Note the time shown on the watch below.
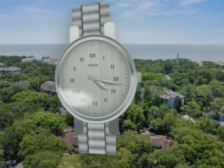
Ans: 4:17
